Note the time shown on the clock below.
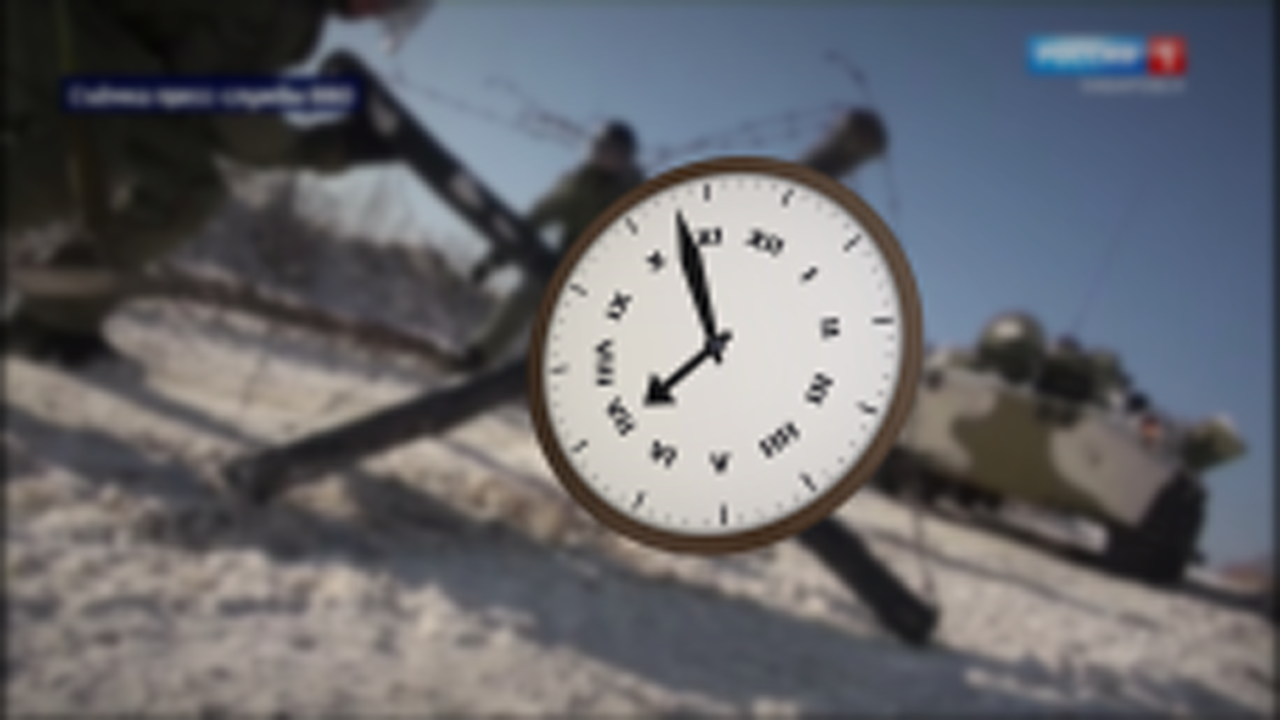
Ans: 6:53
